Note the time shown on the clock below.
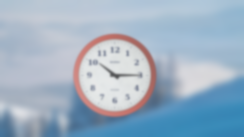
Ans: 10:15
